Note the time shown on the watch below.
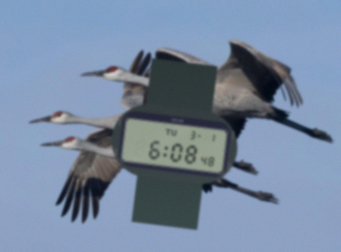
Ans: 6:08
